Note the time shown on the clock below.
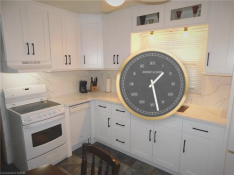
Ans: 1:28
